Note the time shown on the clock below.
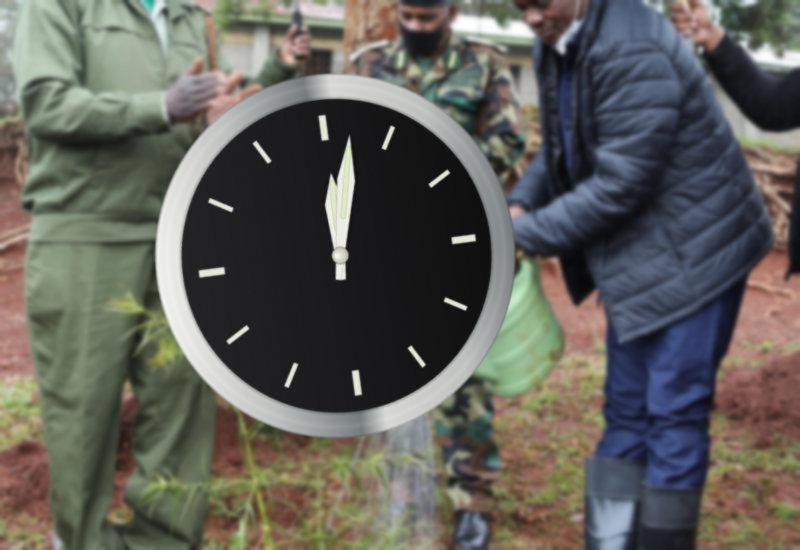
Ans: 12:02
